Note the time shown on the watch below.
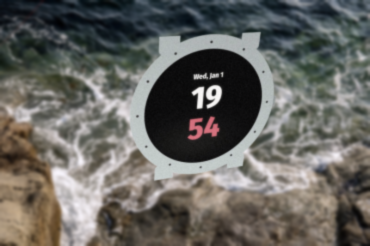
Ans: 19:54
